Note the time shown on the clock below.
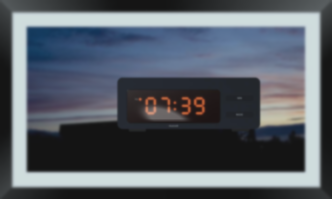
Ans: 7:39
